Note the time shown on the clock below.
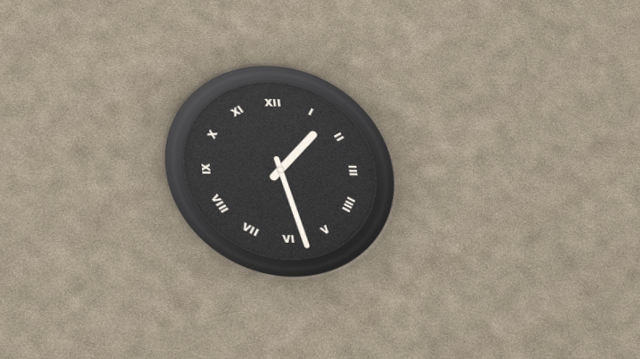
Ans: 1:28
